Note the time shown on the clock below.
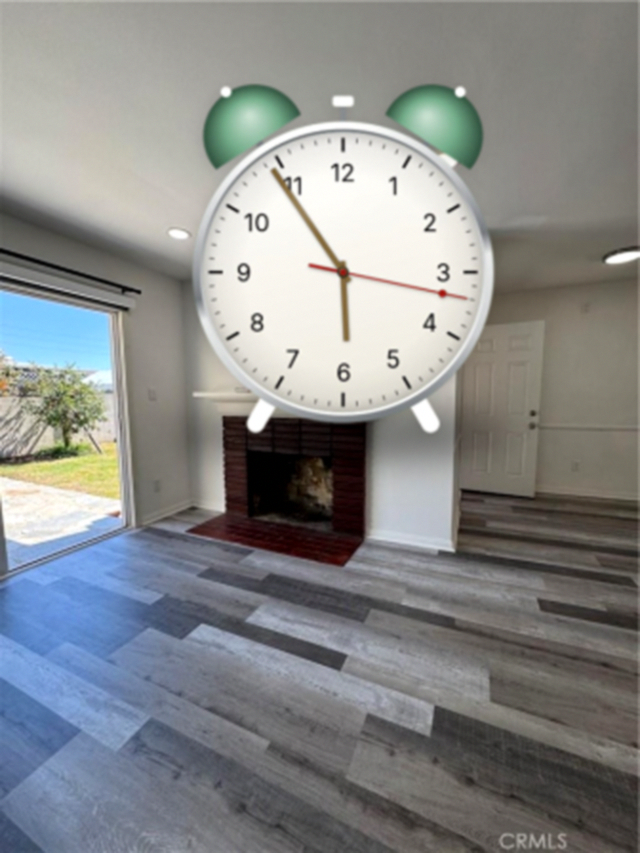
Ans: 5:54:17
